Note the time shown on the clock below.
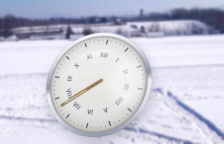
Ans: 7:38
